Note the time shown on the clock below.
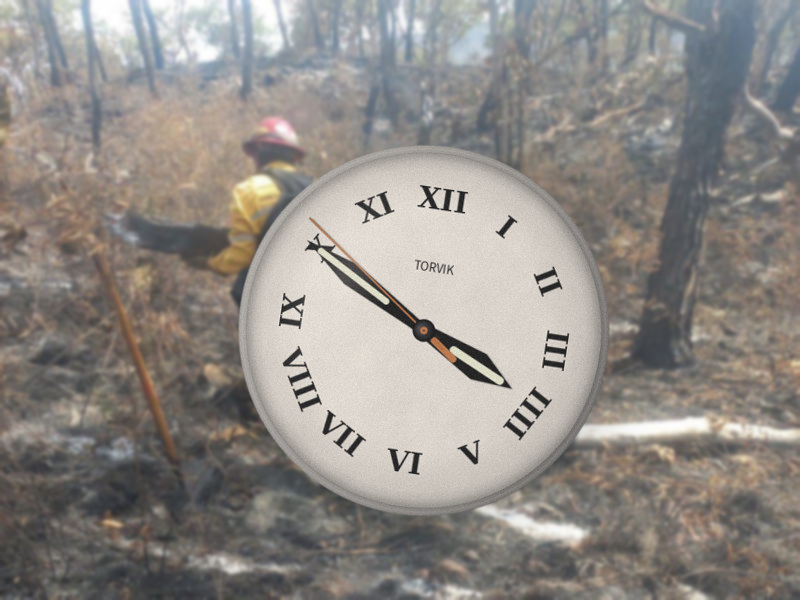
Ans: 3:49:51
